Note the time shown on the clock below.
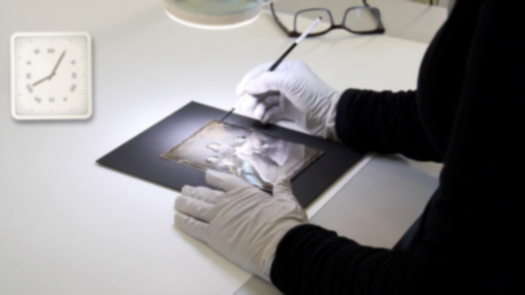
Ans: 8:05
